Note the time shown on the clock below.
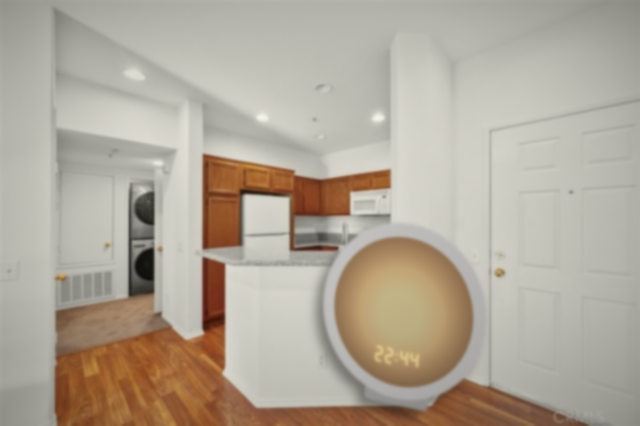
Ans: 22:44
